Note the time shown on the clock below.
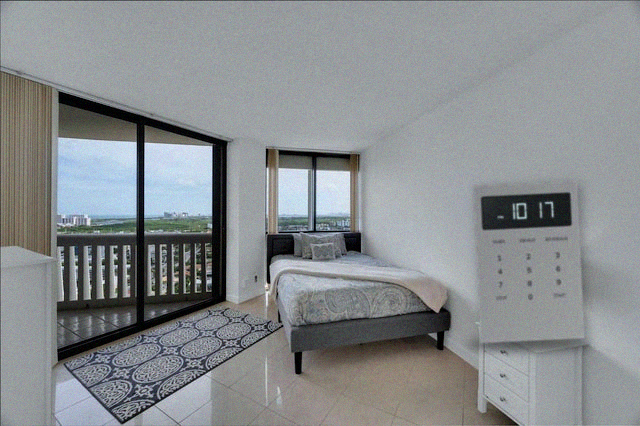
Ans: 10:17
